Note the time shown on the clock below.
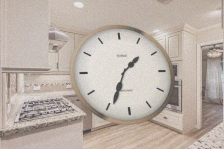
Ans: 1:34
